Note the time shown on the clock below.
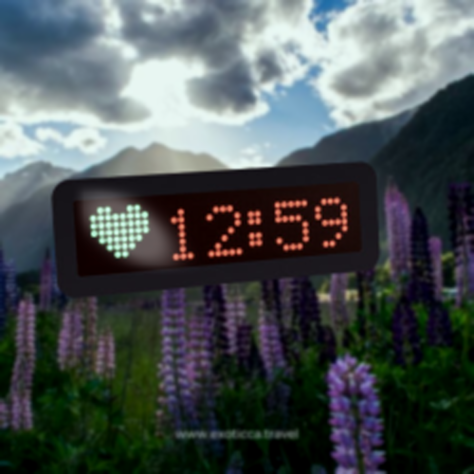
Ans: 12:59
